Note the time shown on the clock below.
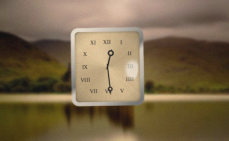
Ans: 12:29
